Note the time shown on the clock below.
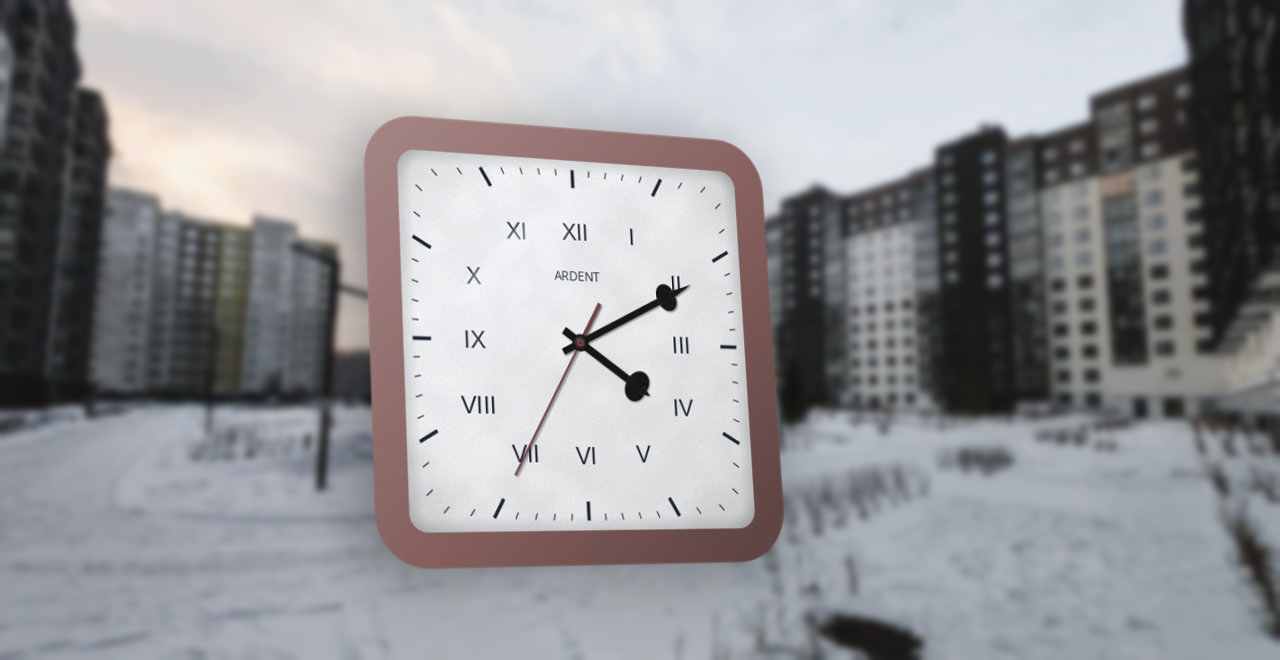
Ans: 4:10:35
